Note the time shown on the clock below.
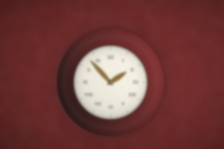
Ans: 1:53
